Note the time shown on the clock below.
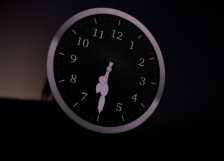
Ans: 6:30
